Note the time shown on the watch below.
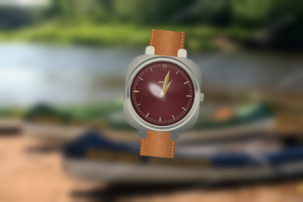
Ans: 1:02
